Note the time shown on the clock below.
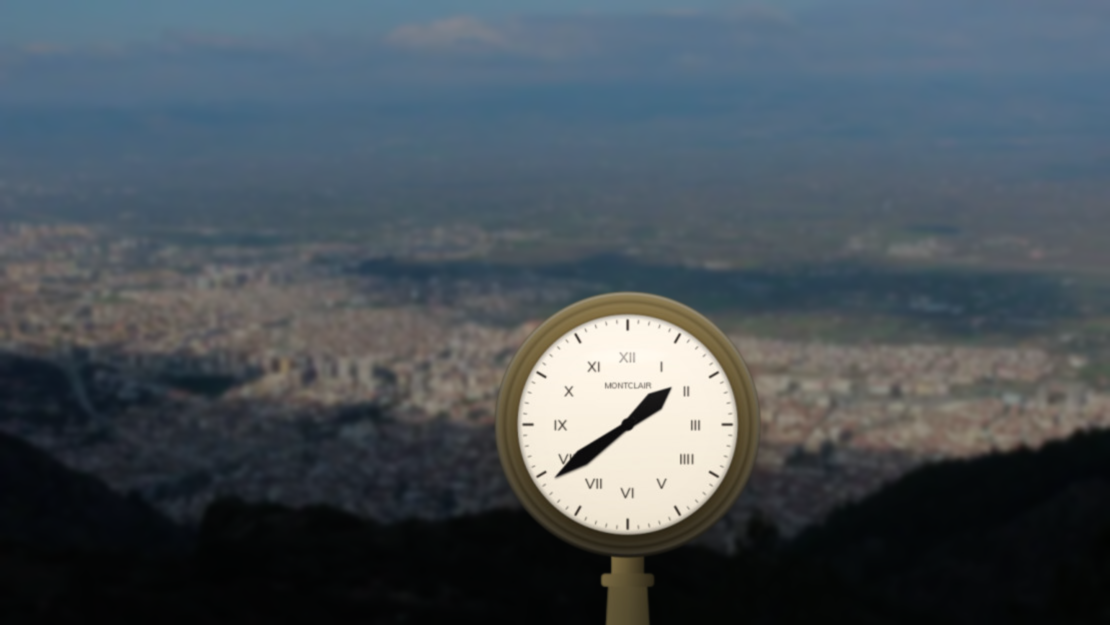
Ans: 1:39
